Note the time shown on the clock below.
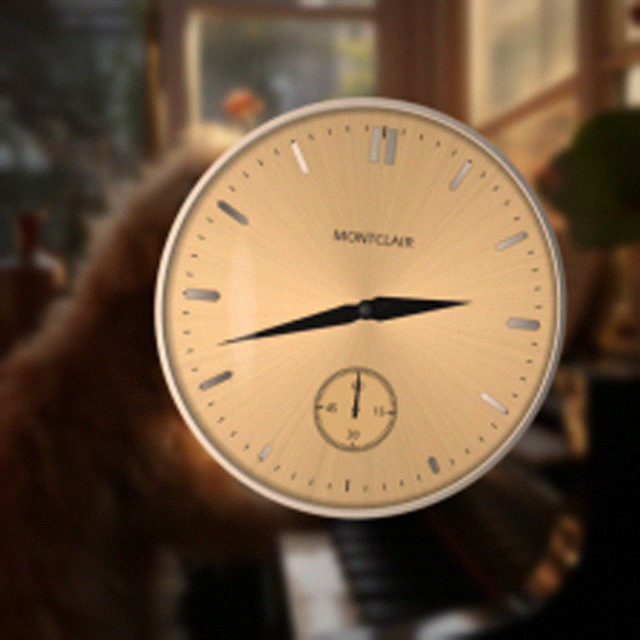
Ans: 2:42
